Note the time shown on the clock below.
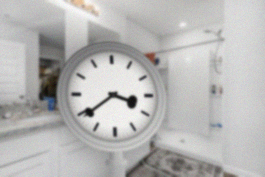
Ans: 3:39
